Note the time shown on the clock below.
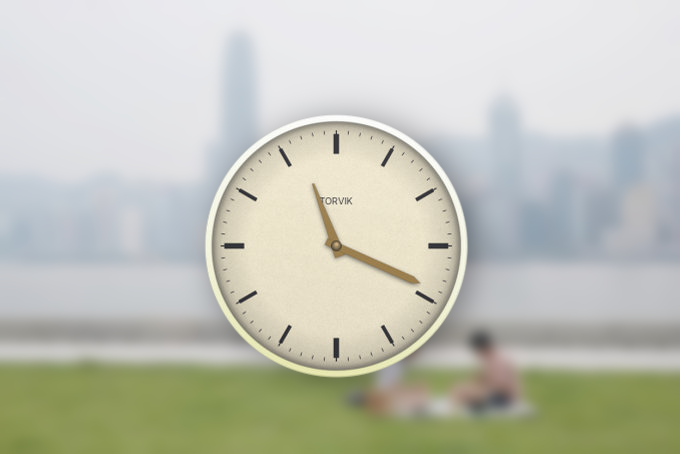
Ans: 11:19
